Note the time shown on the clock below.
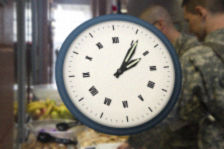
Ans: 2:06
